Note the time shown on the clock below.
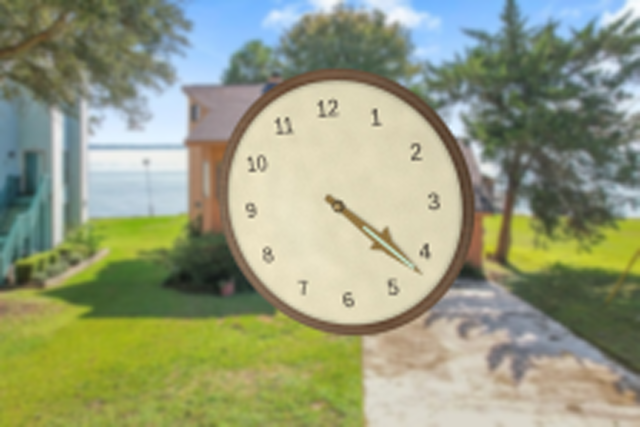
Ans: 4:22
